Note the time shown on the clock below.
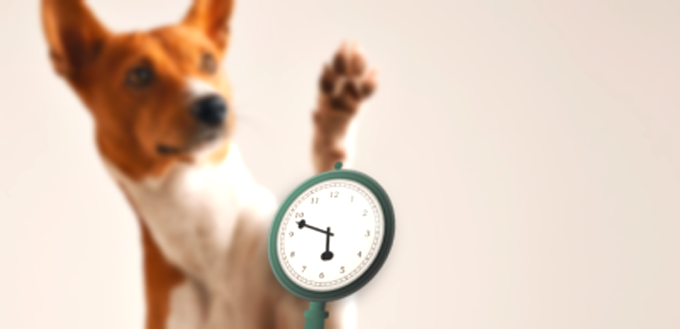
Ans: 5:48
